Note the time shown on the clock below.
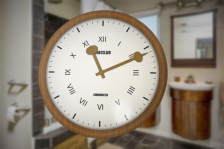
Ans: 11:11
